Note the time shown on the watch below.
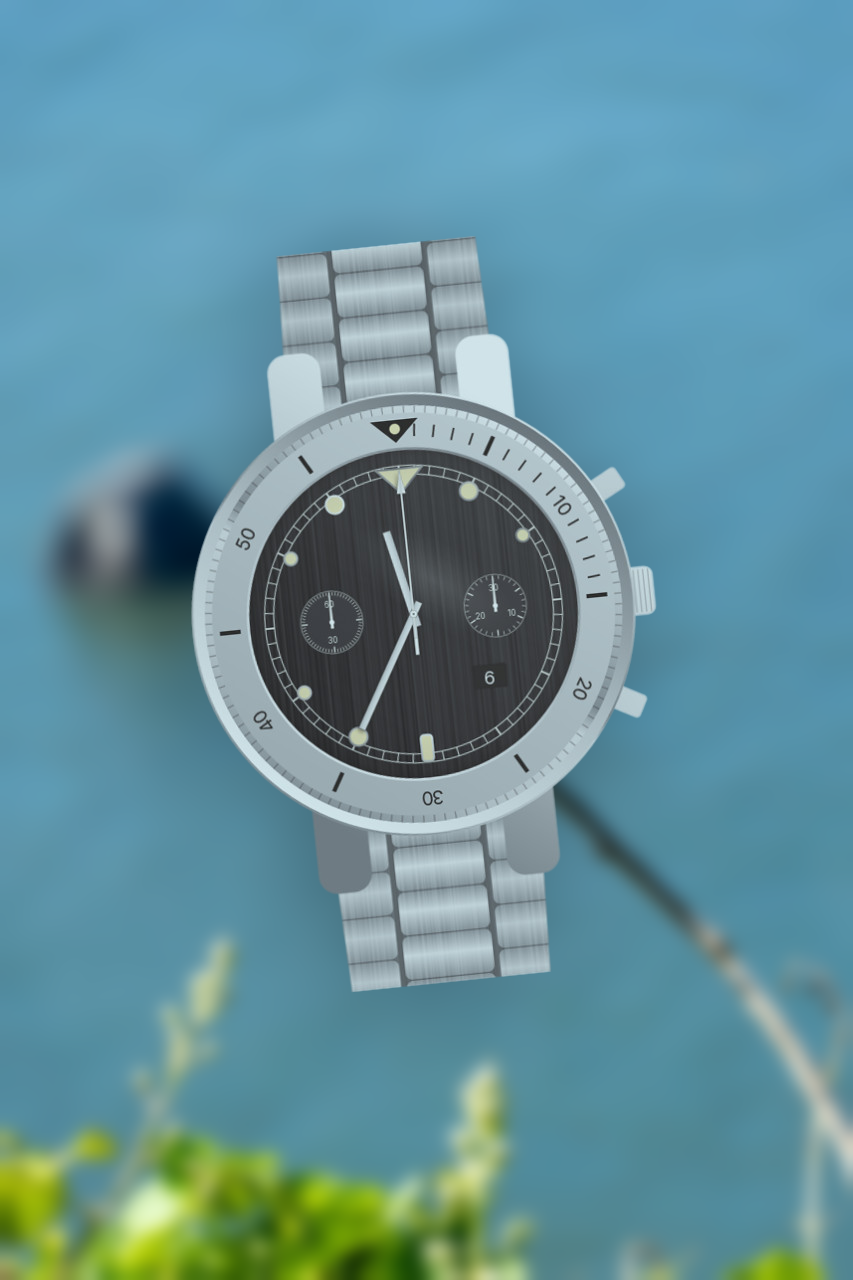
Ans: 11:35
